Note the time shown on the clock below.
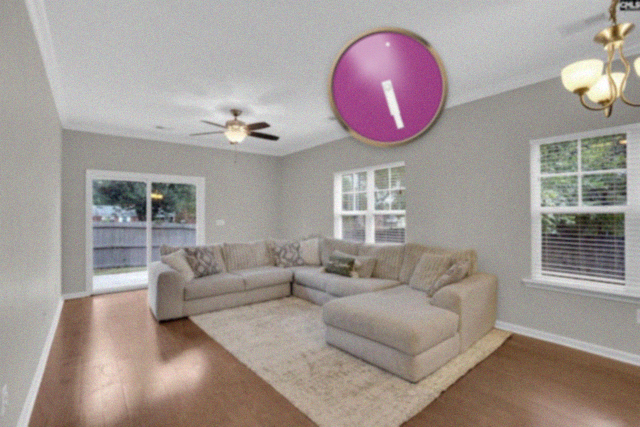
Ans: 5:27
